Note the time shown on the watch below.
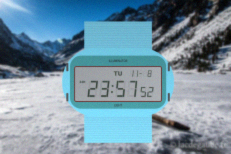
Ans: 23:57:52
